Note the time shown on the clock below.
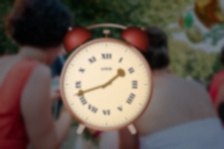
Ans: 1:42
